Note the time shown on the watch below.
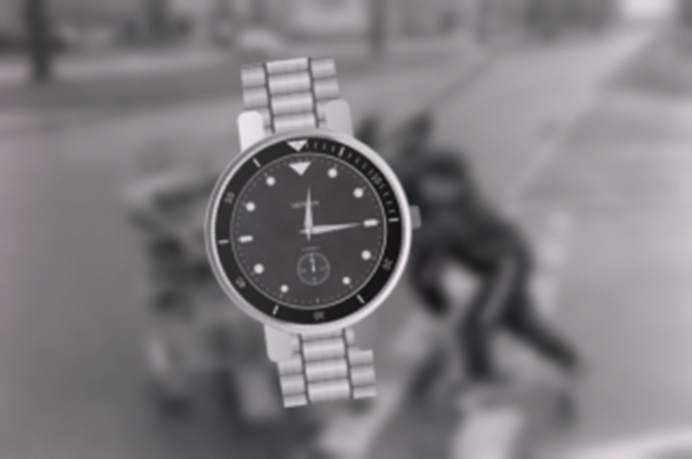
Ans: 12:15
